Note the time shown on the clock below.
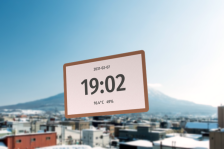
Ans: 19:02
